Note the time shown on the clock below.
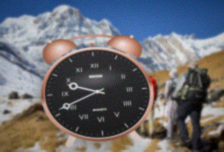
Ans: 9:41
